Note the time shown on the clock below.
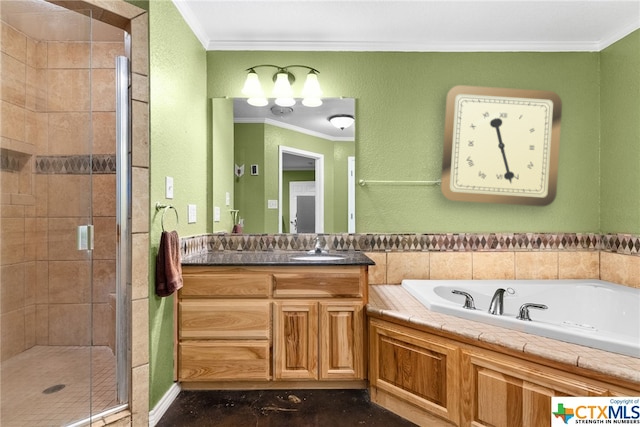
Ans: 11:27
